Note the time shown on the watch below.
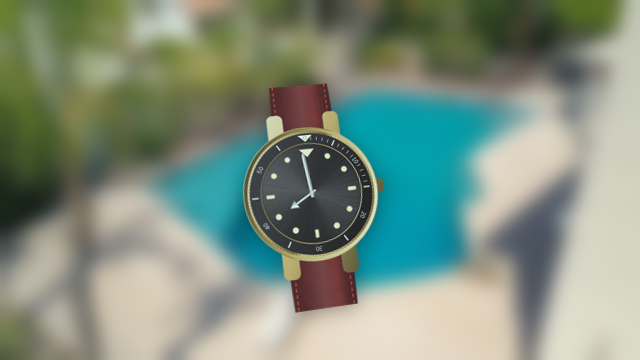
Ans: 7:59
